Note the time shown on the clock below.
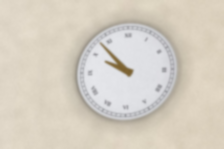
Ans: 9:53
